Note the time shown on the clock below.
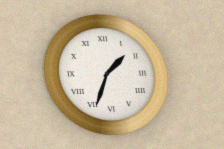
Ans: 1:34
